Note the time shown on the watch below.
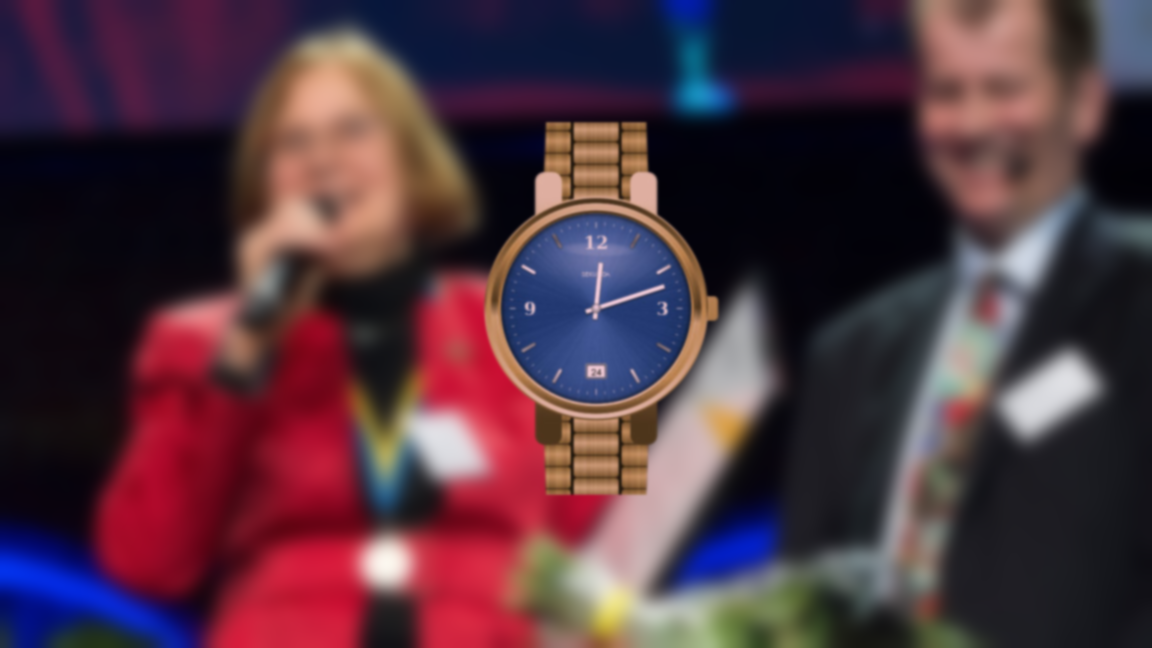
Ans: 12:12
